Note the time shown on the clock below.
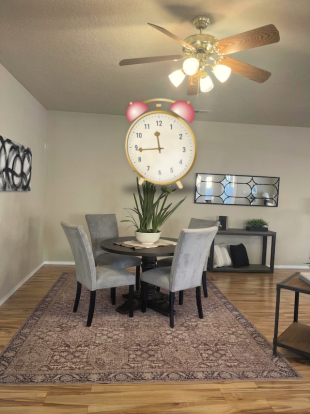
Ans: 11:44
